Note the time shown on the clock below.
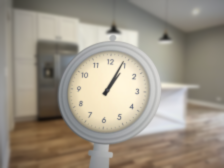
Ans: 1:04
